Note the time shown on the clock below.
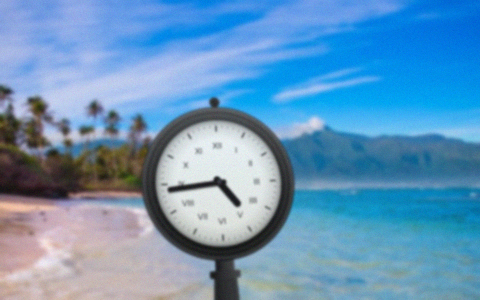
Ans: 4:44
